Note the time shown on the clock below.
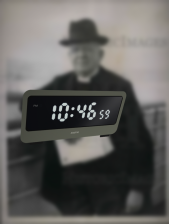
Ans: 10:46:59
